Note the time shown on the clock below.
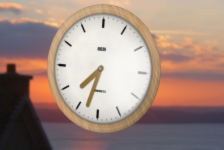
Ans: 7:33
